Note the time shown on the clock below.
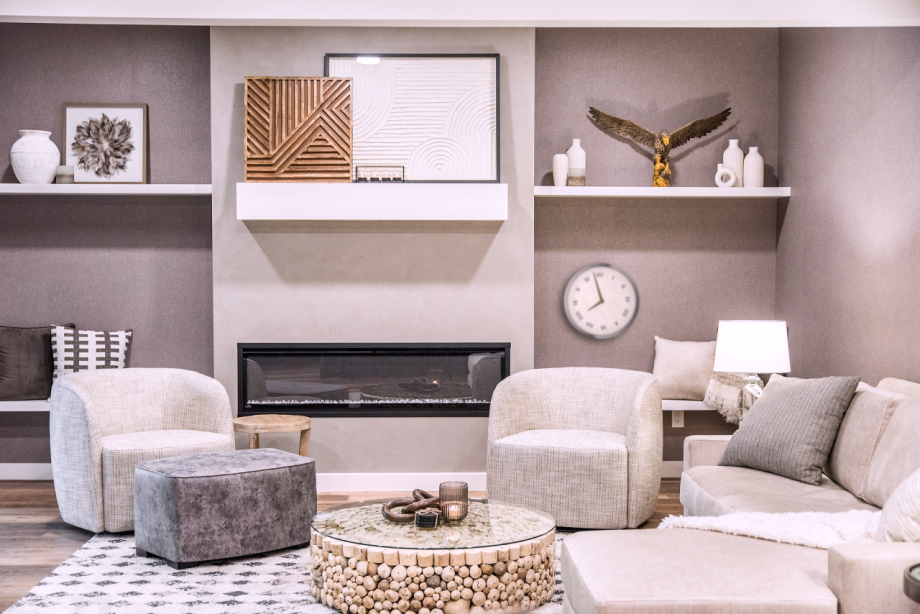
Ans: 7:58
